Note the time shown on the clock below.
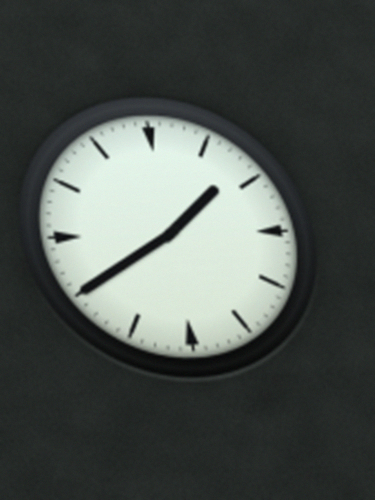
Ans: 1:40
